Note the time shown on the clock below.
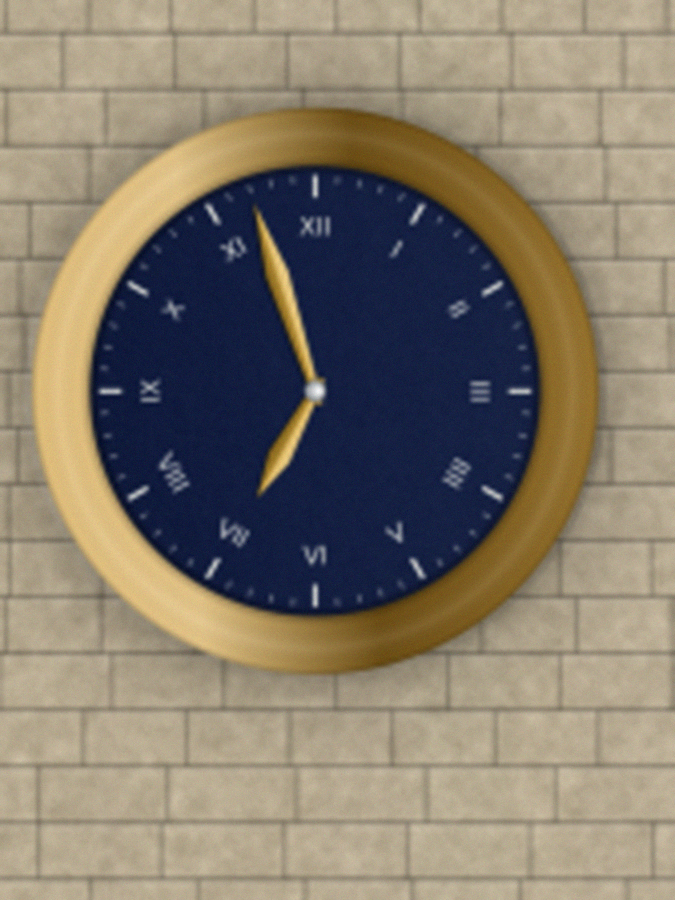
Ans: 6:57
